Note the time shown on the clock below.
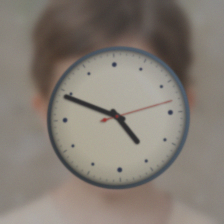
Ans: 4:49:13
